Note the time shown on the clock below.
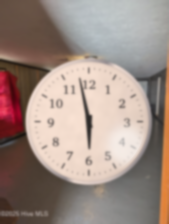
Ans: 5:58
